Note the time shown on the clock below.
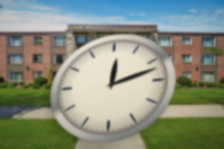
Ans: 12:12
